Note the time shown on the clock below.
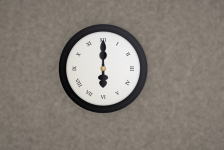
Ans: 6:00
